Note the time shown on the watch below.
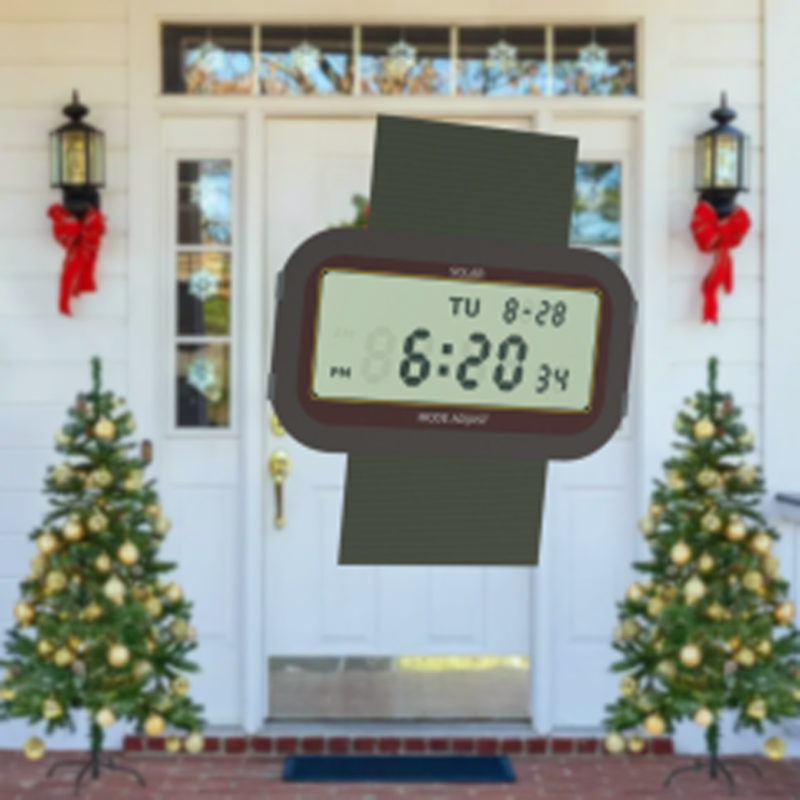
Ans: 6:20:34
